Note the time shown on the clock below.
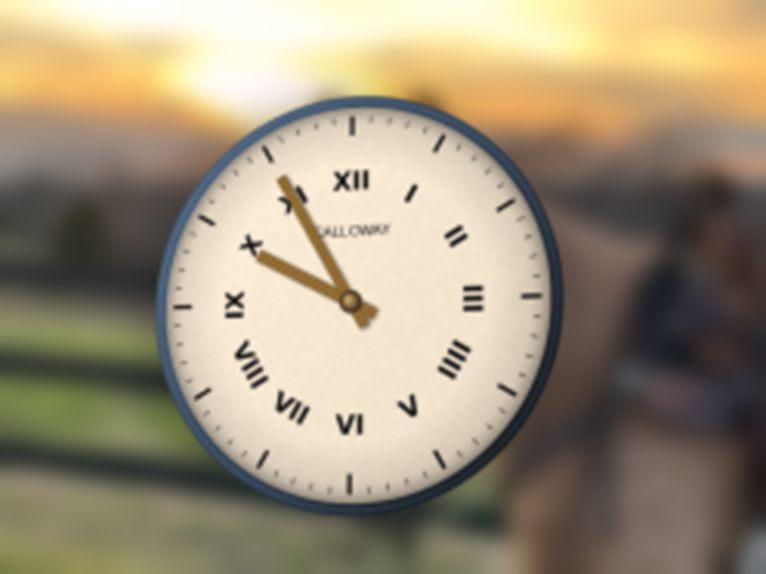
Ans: 9:55
